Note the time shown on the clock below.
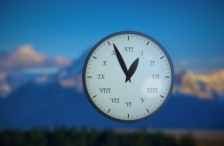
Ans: 12:56
